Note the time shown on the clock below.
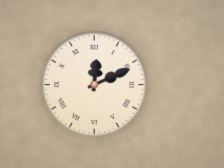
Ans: 12:11
